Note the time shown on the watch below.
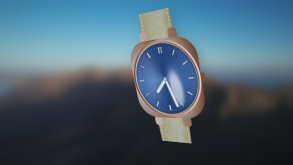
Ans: 7:27
